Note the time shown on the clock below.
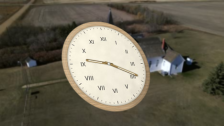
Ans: 9:19
